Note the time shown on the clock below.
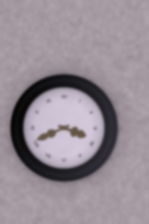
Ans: 3:41
